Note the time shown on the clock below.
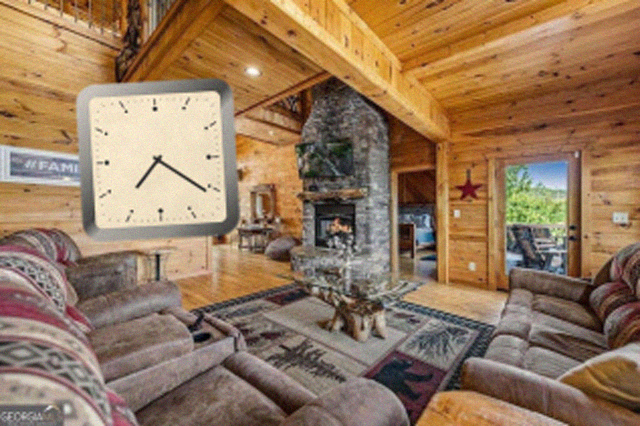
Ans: 7:21
